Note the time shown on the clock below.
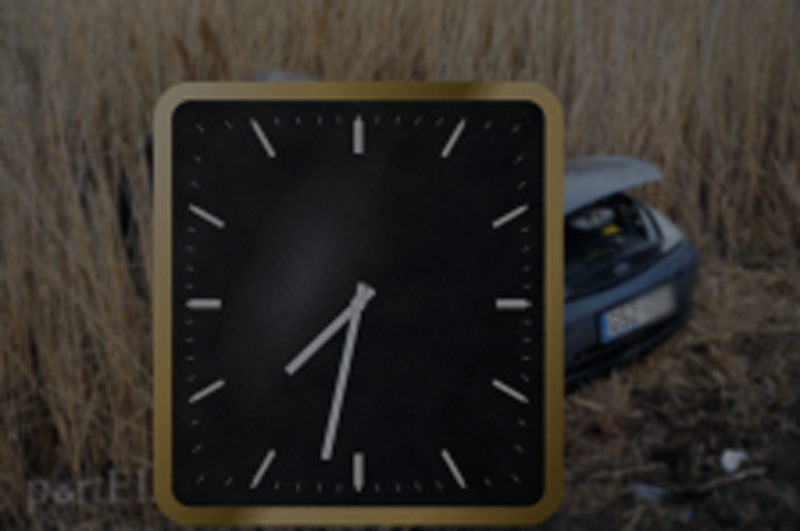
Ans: 7:32
